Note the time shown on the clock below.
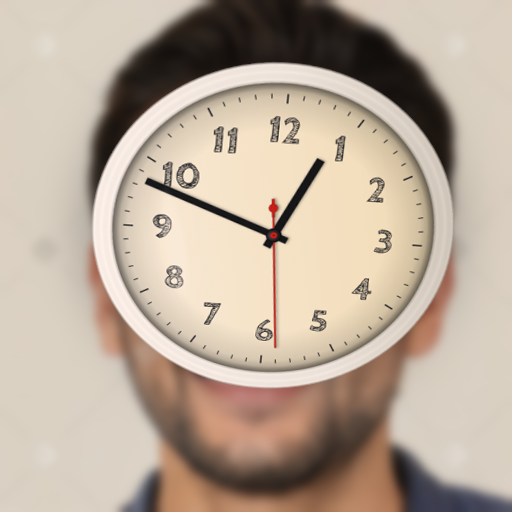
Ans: 12:48:29
